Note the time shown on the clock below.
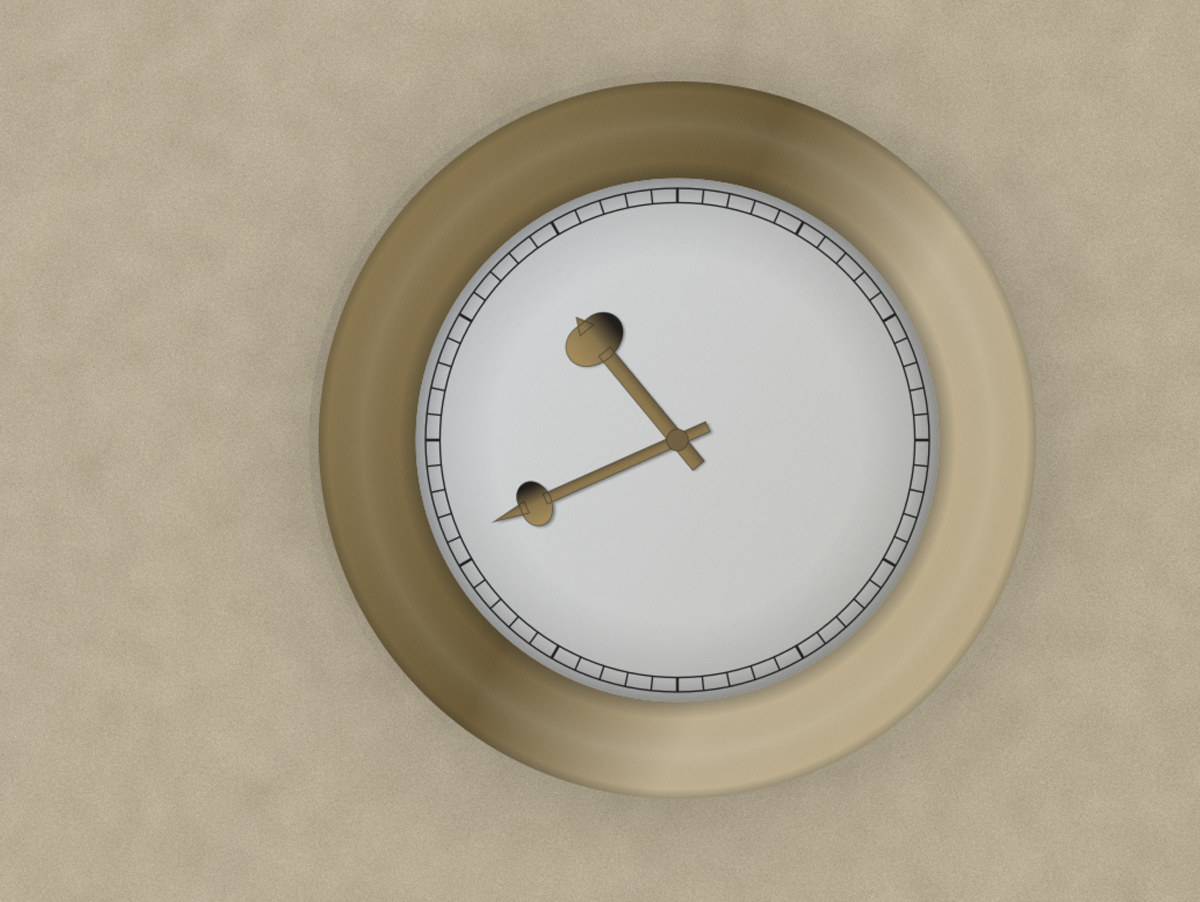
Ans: 10:41
